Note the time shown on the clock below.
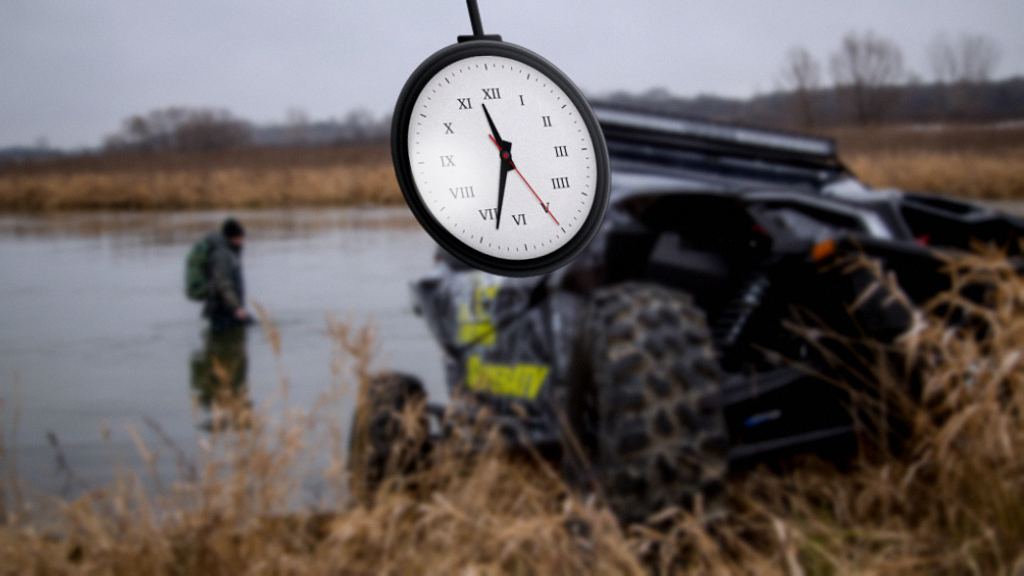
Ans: 11:33:25
